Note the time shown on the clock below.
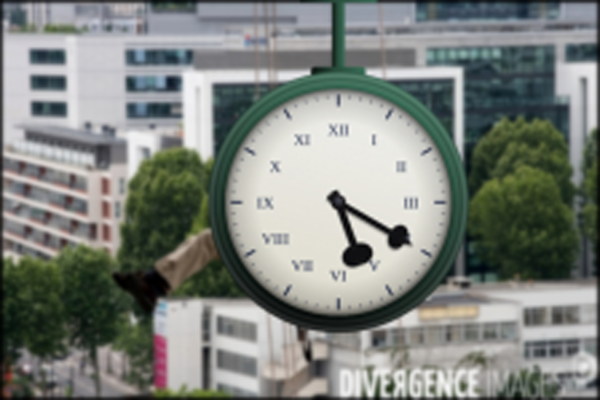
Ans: 5:20
